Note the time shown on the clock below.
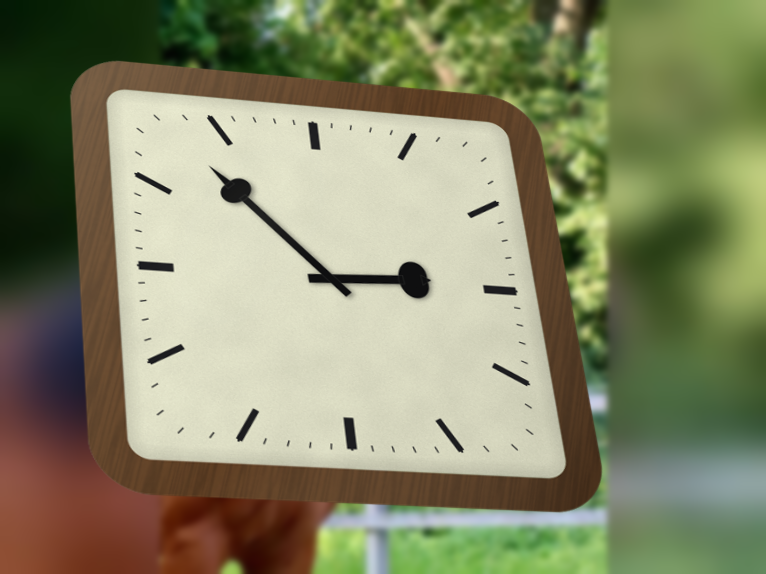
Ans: 2:53
